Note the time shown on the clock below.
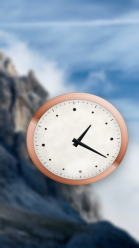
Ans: 1:21
